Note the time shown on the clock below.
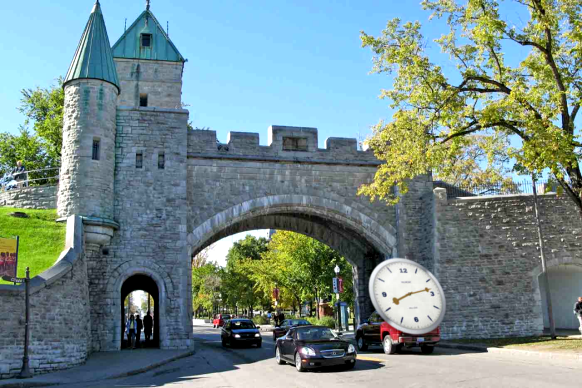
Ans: 8:13
